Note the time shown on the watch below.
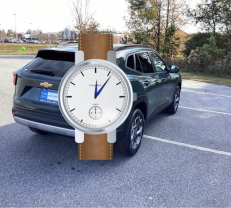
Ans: 12:06
